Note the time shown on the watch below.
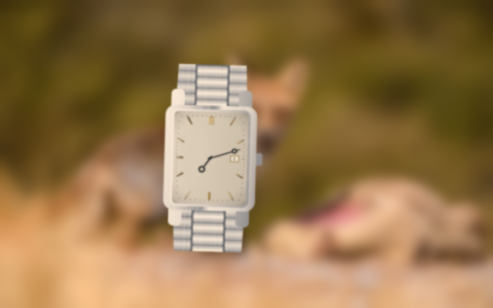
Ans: 7:12
